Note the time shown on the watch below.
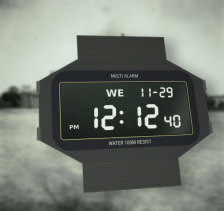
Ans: 12:12:40
